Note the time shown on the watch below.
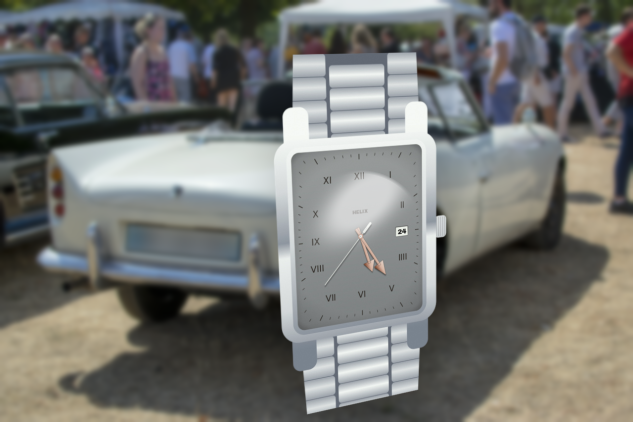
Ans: 5:24:37
